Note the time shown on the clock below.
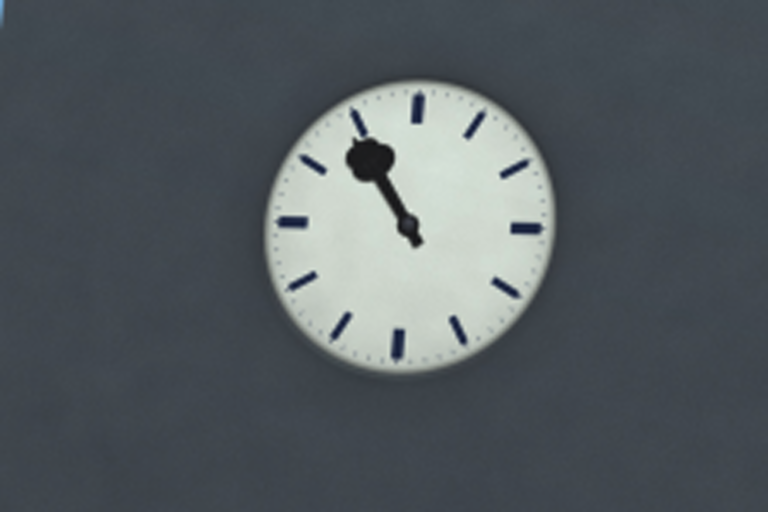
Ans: 10:54
